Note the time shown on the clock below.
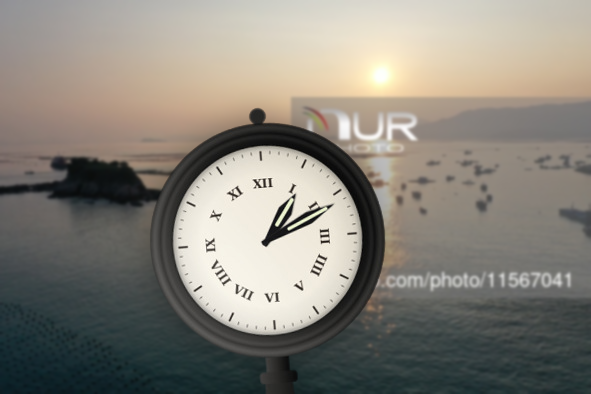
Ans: 1:11
